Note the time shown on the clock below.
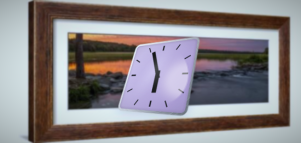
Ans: 5:56
